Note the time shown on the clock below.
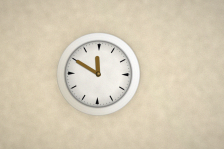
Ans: 11:50
